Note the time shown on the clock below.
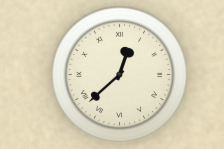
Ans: 12:38
